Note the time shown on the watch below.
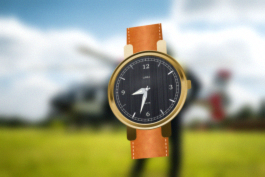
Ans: 8:33
